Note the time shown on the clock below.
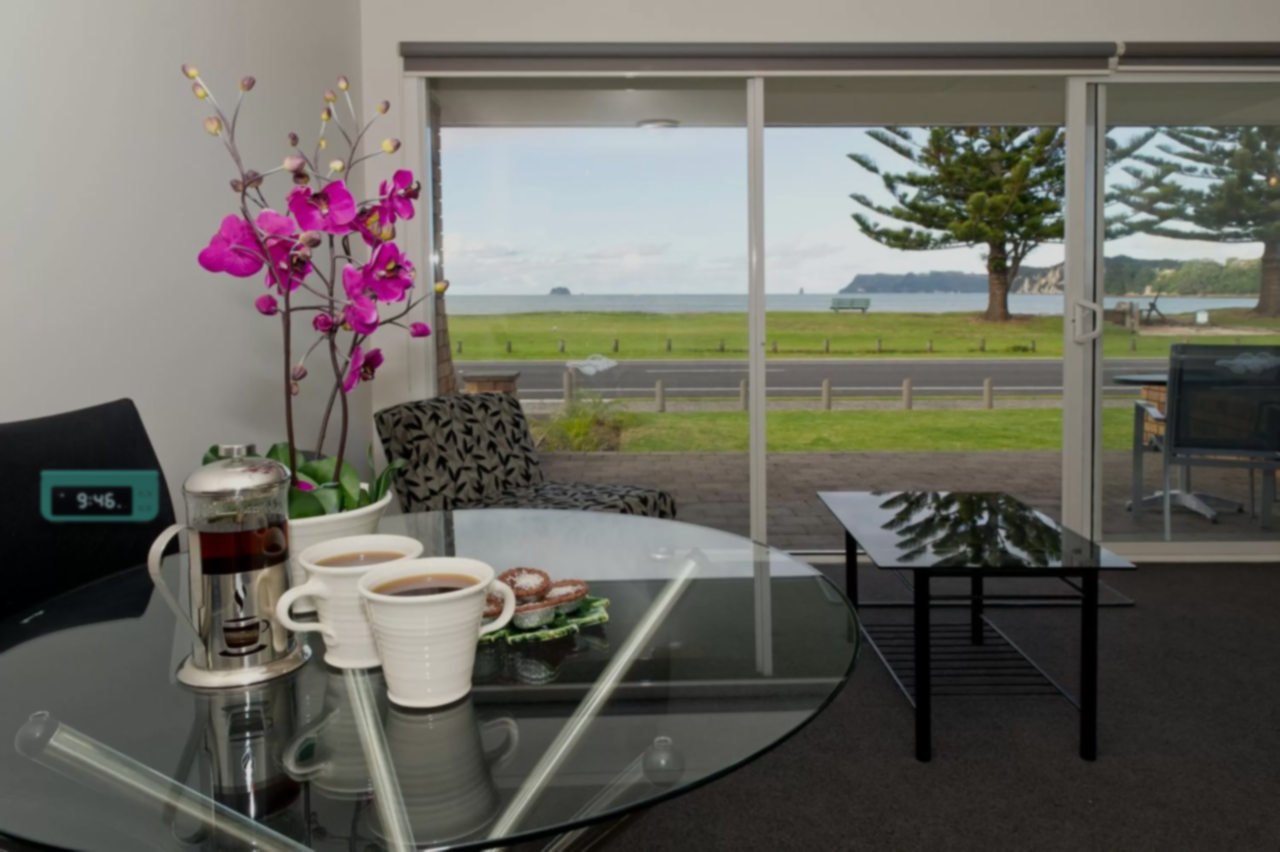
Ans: 9:46
